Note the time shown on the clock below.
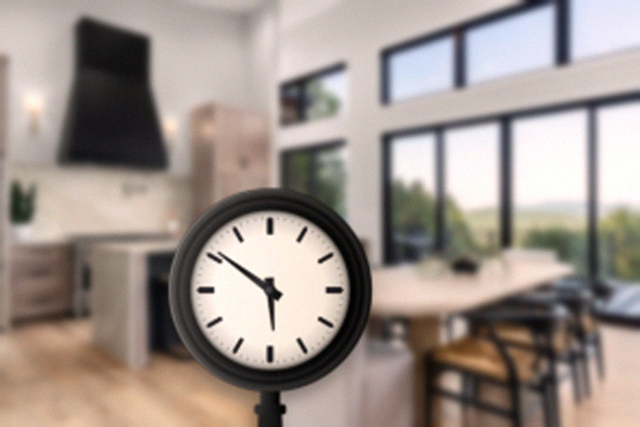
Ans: 5:51
